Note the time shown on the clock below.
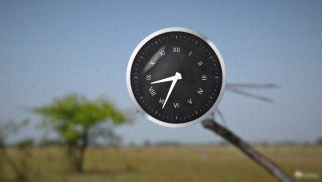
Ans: 8:34
